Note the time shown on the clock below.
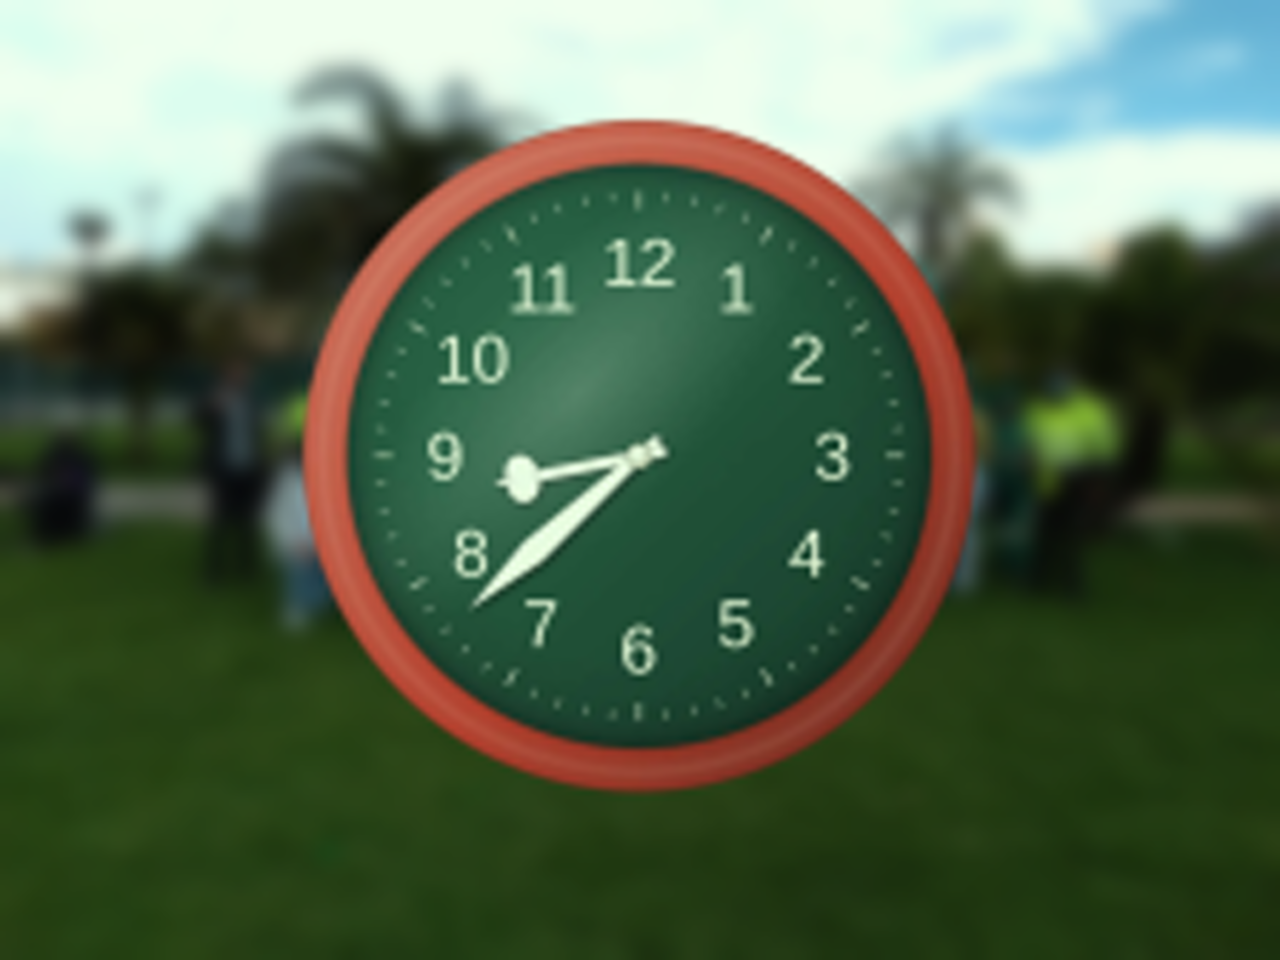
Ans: 8:38
